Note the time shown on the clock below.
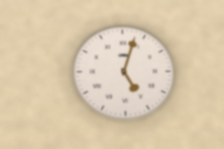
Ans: 5:03
